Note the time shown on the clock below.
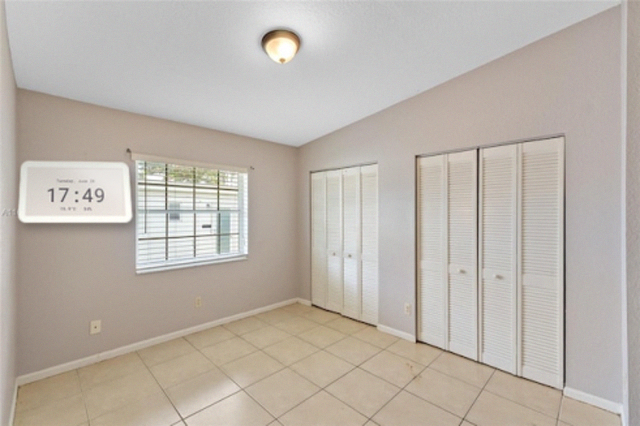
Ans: 17:49
